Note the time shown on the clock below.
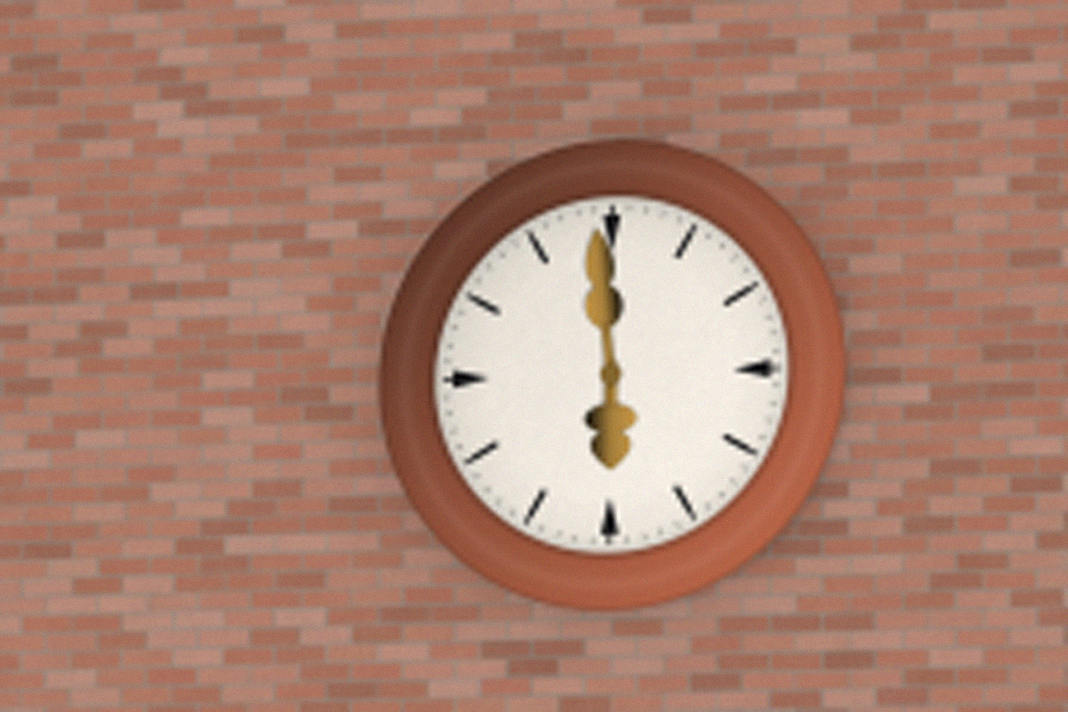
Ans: 5:59
